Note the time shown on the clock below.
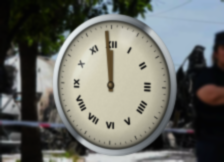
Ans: 11:59
